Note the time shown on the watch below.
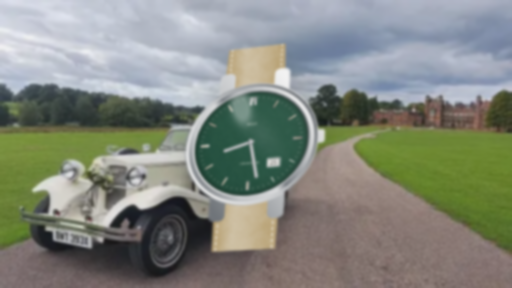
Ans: 8:28
